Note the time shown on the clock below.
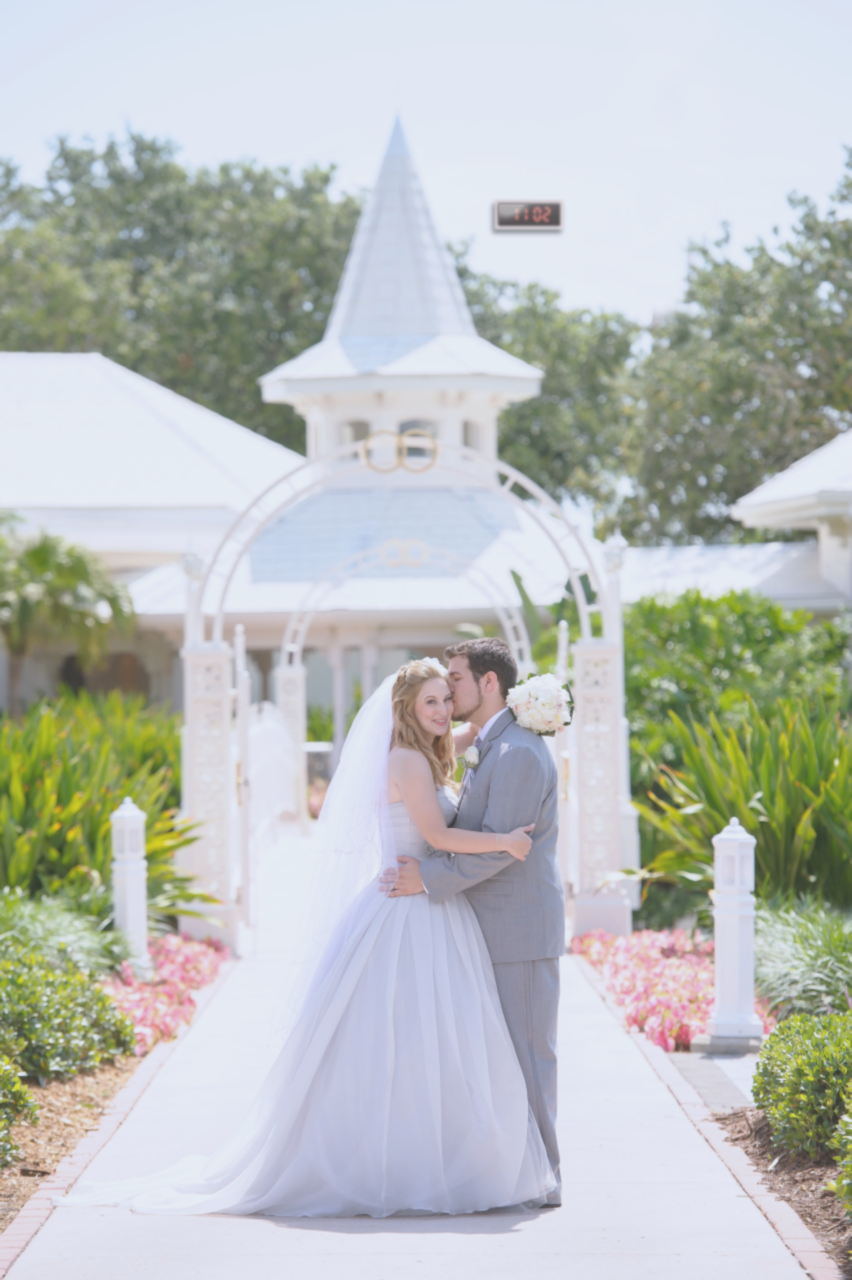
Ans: 11:02
